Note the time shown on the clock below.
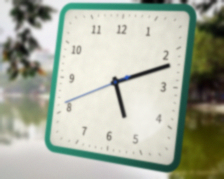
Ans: 5:11:41
